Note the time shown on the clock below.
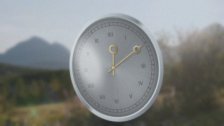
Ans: 12:10
